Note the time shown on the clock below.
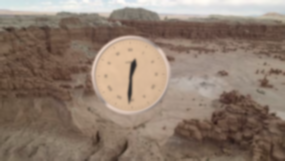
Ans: 12:31
